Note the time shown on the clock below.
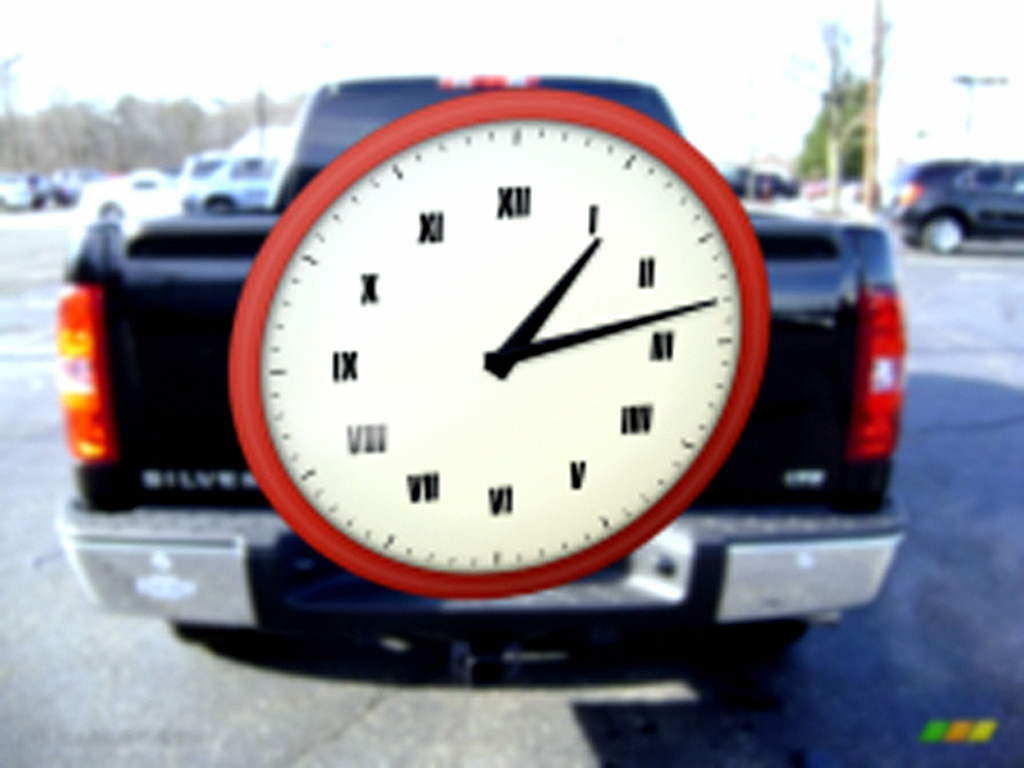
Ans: 1:13
